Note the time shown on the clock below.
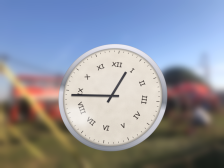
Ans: 12:44
